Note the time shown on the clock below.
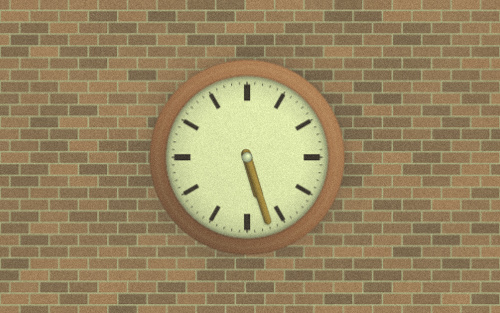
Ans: 5:27
